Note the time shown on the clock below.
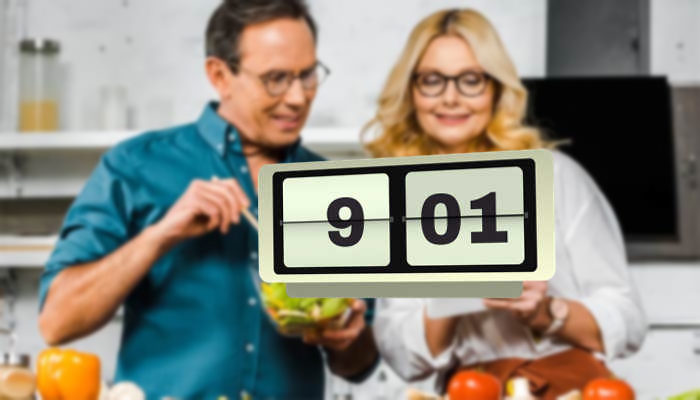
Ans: 9:01
